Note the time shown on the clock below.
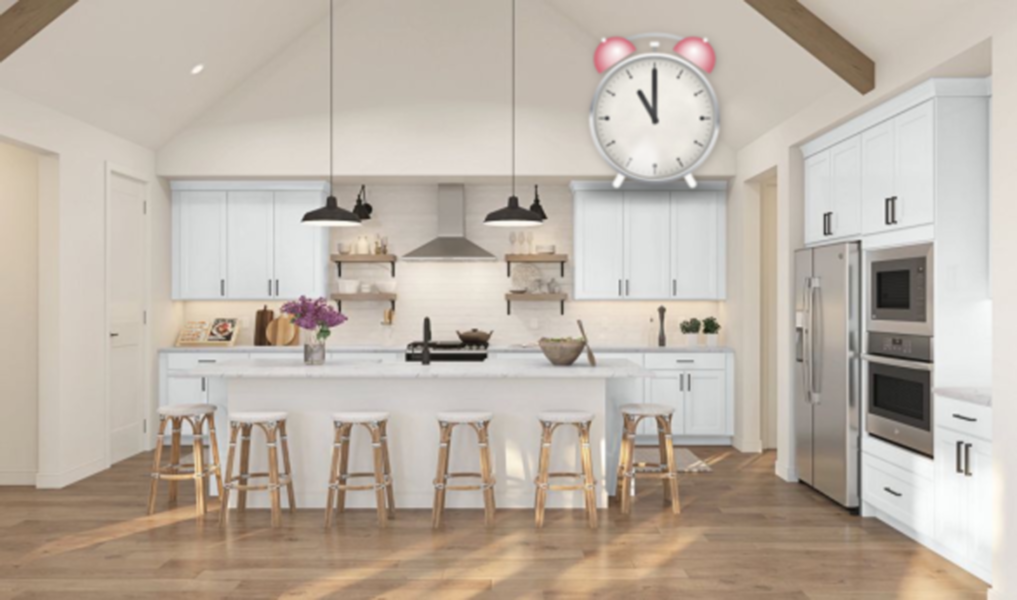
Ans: 11:00
